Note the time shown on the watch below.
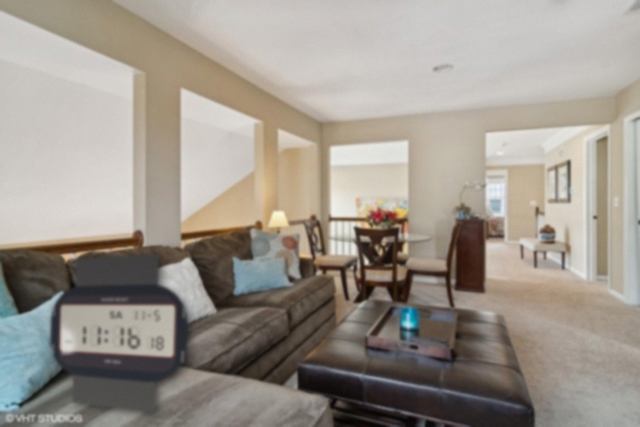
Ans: 11:16
